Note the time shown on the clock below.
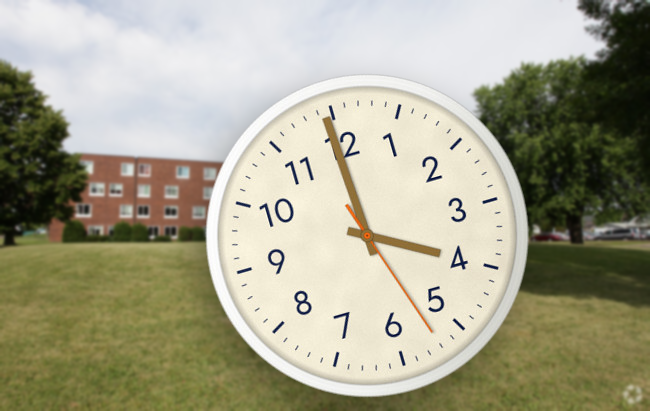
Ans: 3:59:27
